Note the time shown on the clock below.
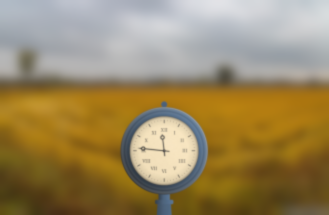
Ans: 11:46
